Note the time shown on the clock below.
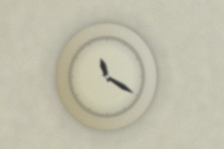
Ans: 11:20
